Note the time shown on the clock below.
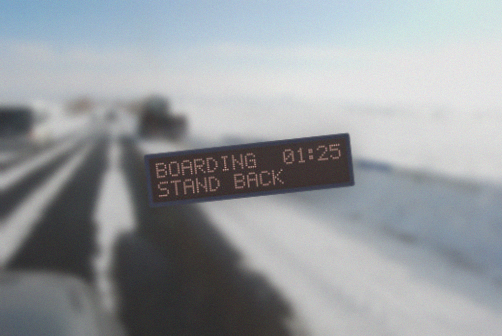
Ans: 1:25
